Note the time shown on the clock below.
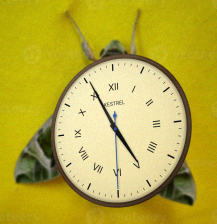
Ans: 4:55:30
